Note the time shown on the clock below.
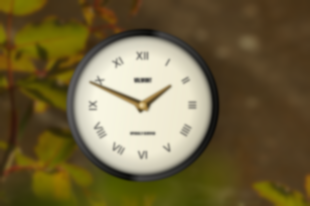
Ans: 1:49
